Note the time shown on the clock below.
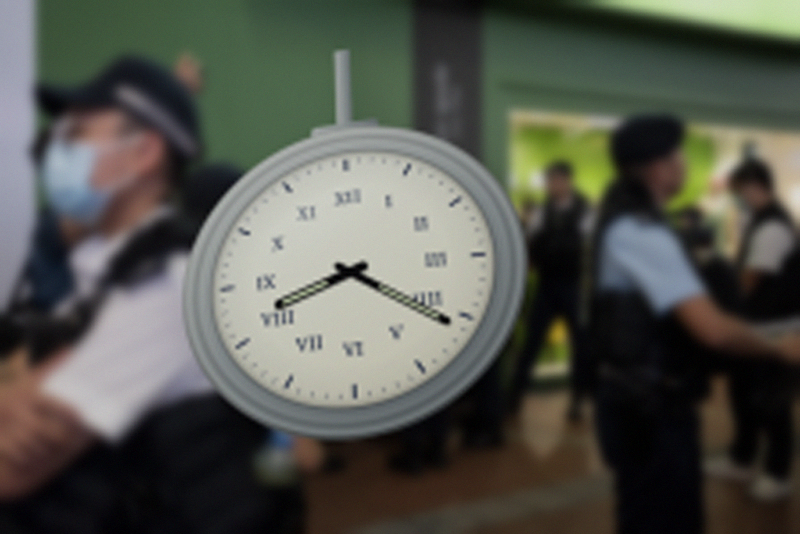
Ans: 8:21
